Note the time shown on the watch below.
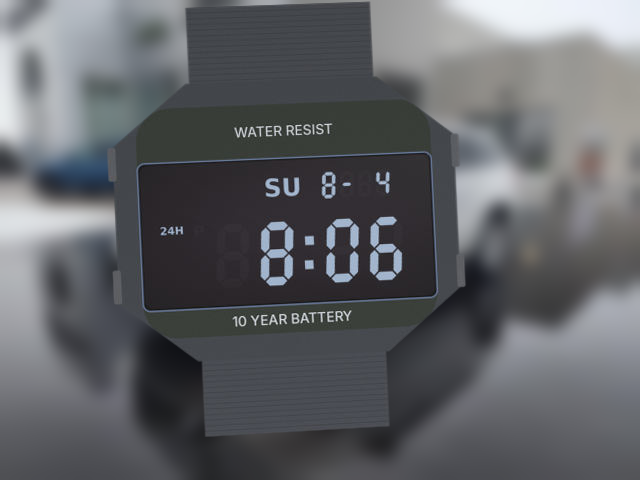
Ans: 8:06
